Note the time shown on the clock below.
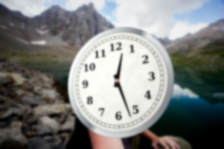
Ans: 12:27
